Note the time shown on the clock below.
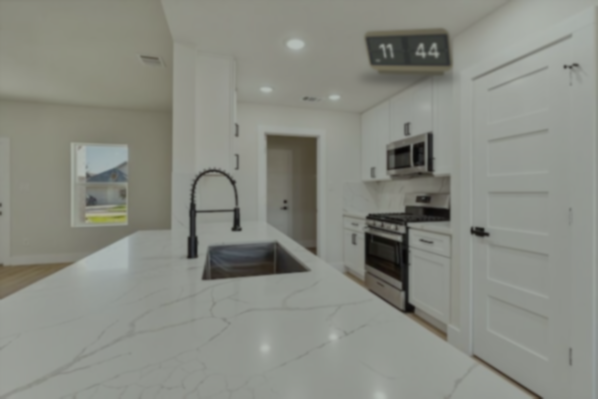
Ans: 11:44
